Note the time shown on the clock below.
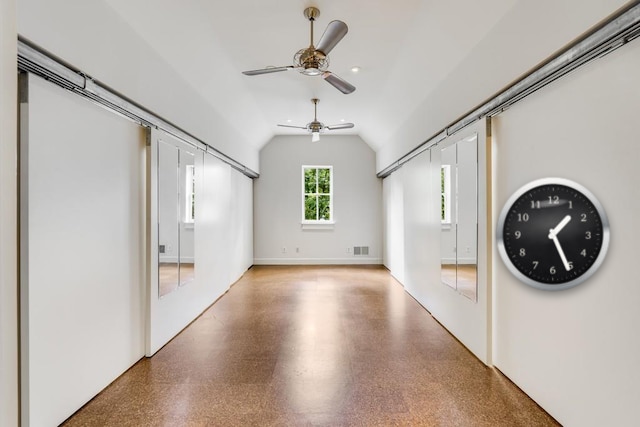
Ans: 1:26
